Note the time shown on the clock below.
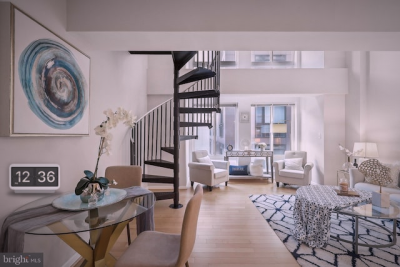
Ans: 12:36
